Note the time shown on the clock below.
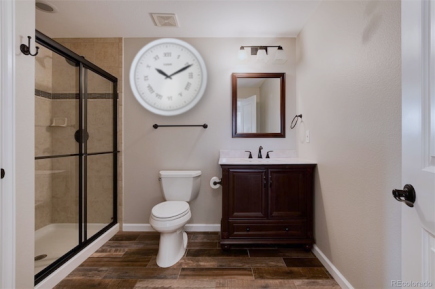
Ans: 10:11
